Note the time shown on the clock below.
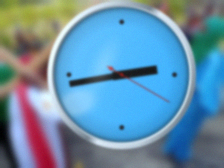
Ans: 2:43:20
